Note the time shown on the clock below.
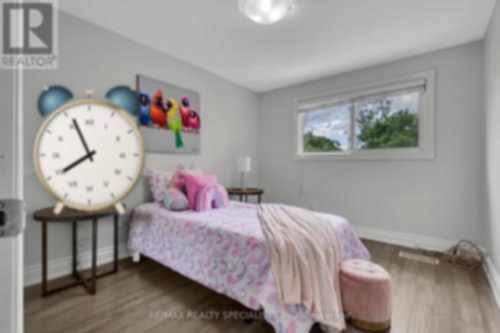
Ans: 7:56
